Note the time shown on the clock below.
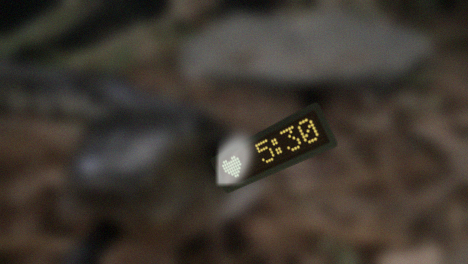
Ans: 5:30
